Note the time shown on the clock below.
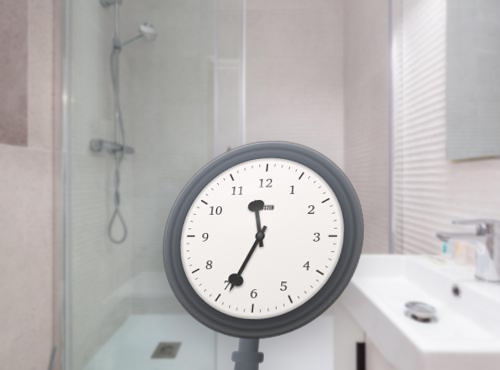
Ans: 11:34
